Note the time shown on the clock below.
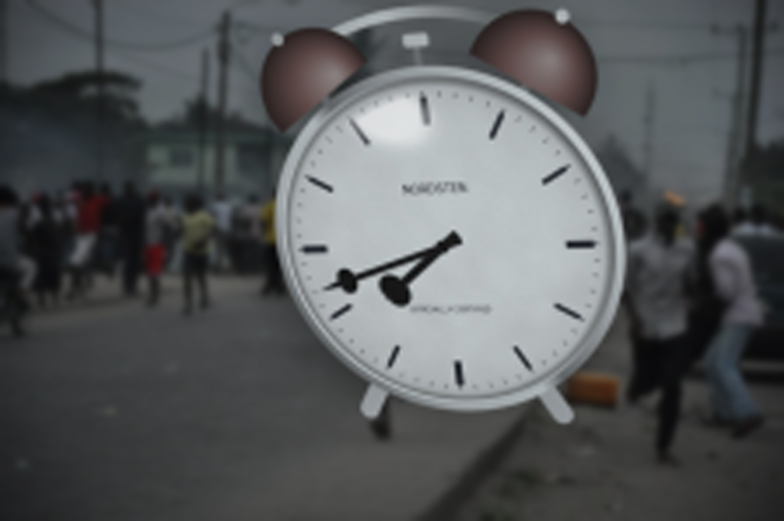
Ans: 7:42
